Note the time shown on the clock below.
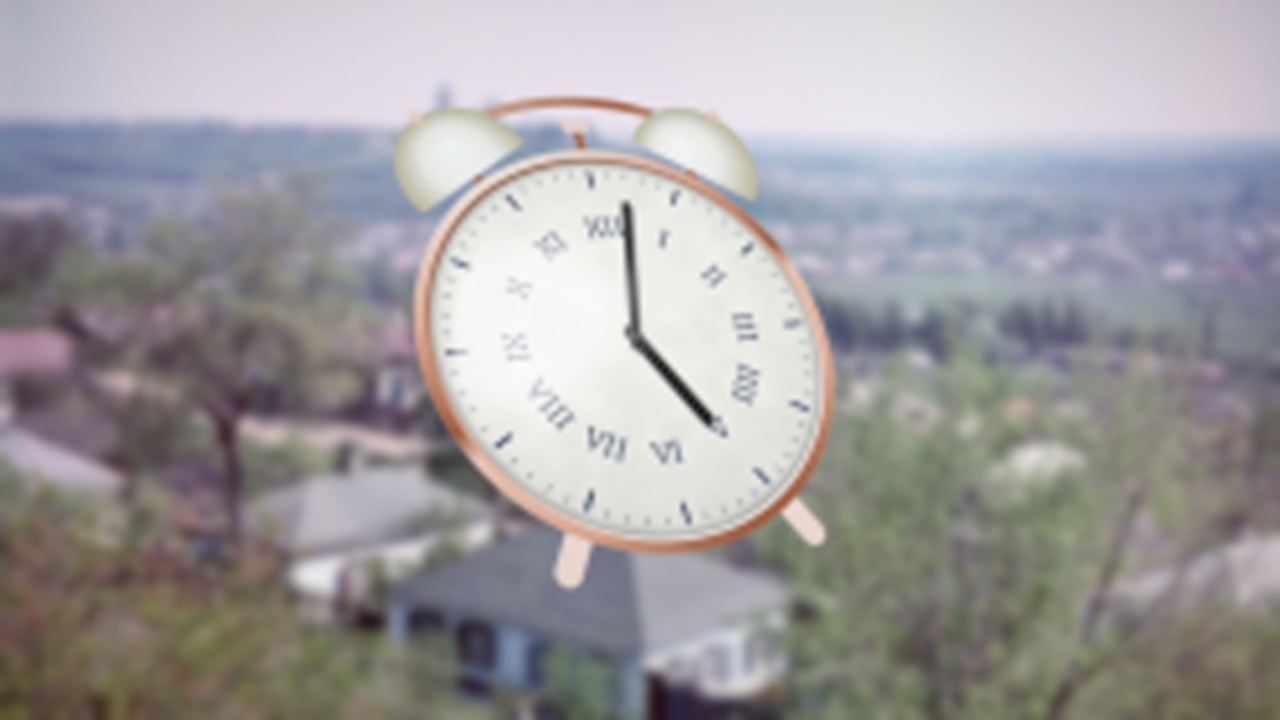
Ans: 5:02
